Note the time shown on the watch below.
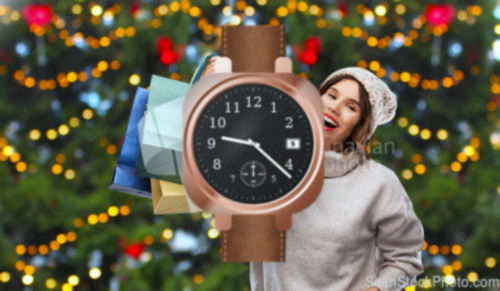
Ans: 9:22
